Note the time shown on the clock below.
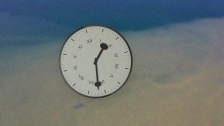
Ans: 1:32
